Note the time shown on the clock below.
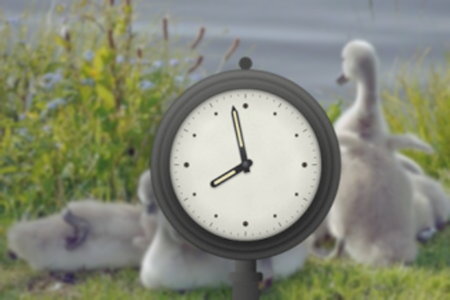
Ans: 7:58
